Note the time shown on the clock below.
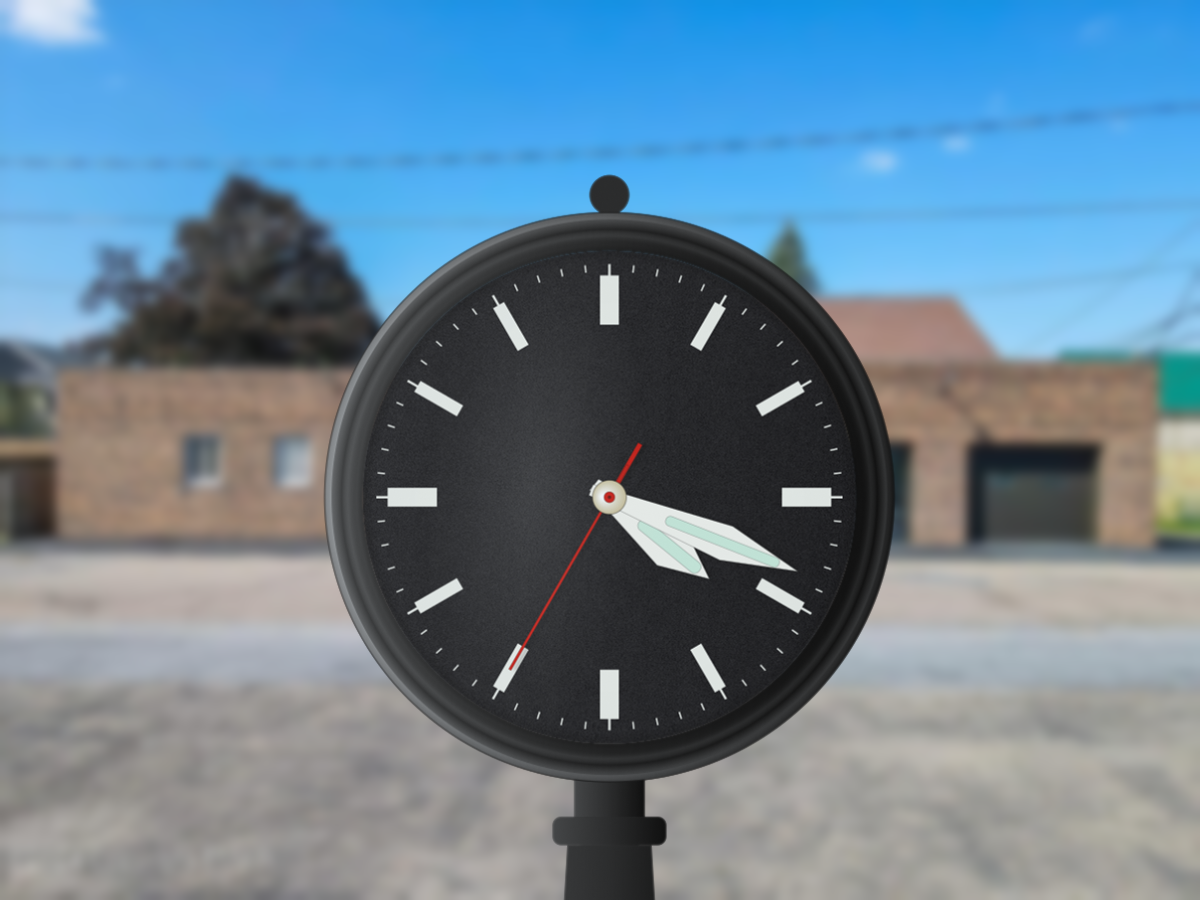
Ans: 4:18:35
